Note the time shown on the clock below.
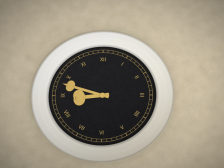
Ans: 8:48
